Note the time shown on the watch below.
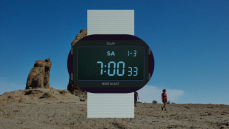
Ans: 7:00:33
